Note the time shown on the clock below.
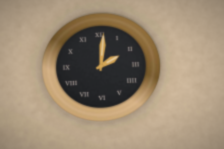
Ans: 2:01
